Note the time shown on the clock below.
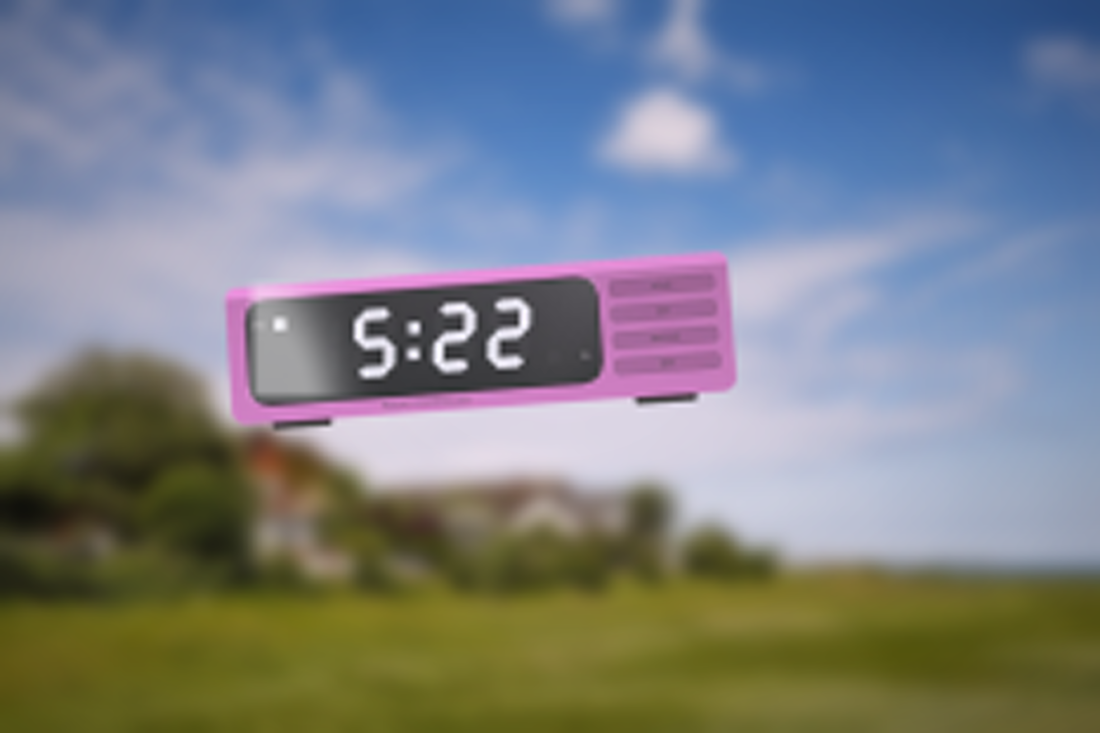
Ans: 5:22
